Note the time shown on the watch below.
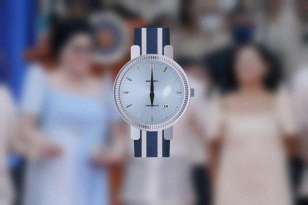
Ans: 6:00
